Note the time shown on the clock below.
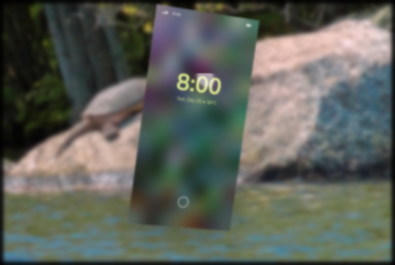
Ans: 8:00
